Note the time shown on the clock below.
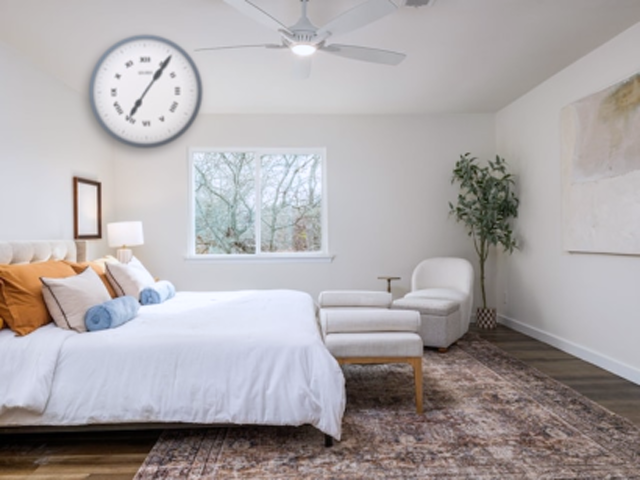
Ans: 7:06
